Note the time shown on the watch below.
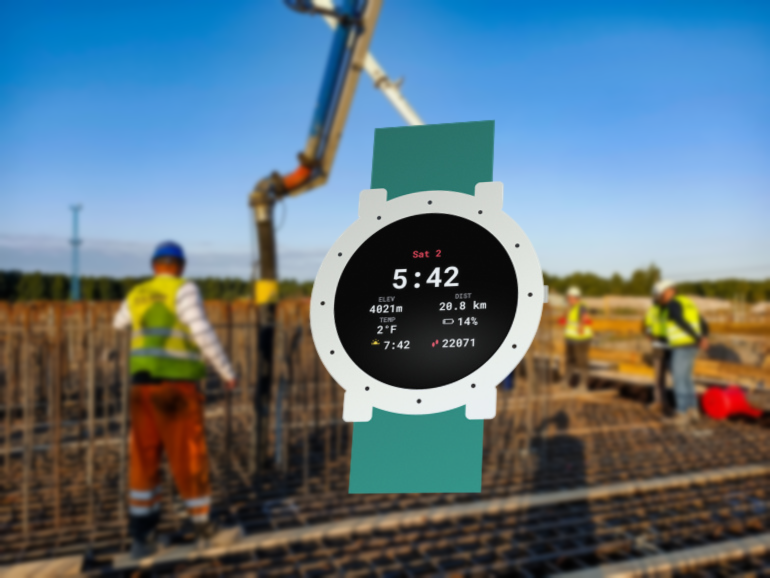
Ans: 5:42
